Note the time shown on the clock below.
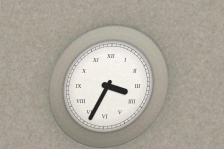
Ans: 3:34
